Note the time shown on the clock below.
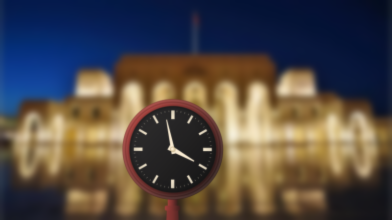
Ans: 3:58
